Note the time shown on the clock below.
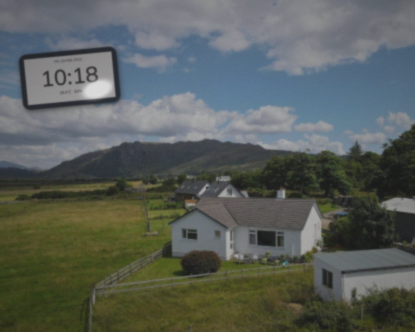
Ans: 10:18
